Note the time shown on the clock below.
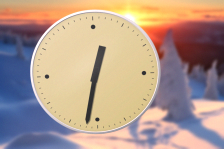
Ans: 12:32
